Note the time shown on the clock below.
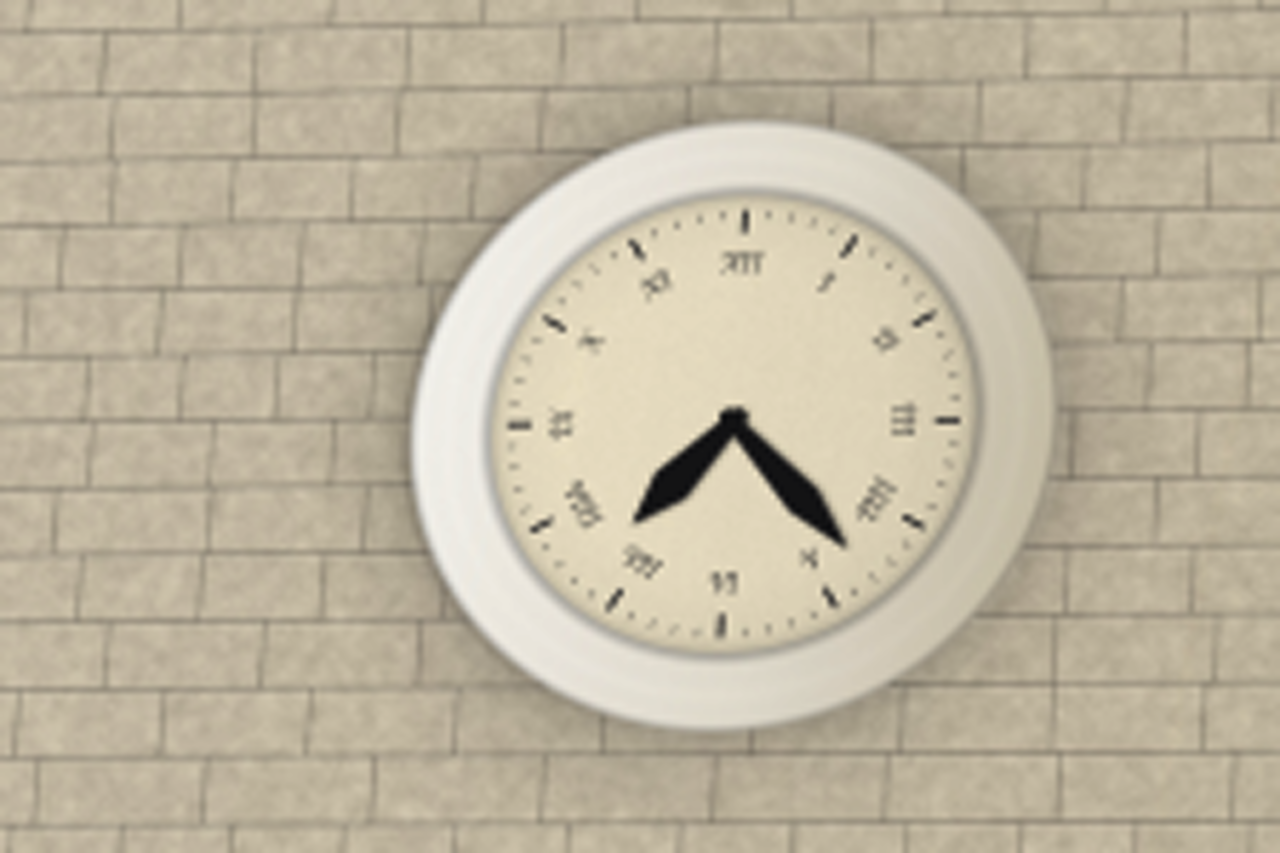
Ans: 7:23
